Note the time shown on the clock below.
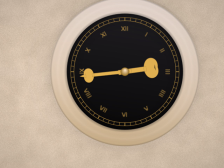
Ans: 2:44
